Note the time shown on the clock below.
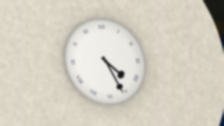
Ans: 4:26
